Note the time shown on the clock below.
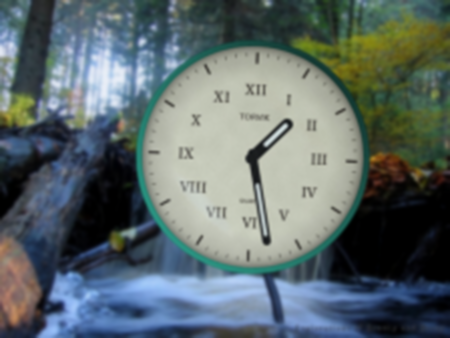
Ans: 1:28
